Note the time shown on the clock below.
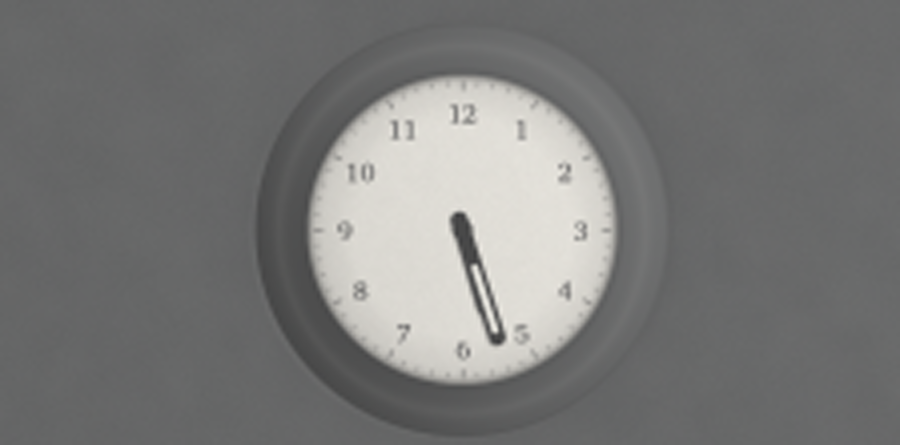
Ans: 5:27
